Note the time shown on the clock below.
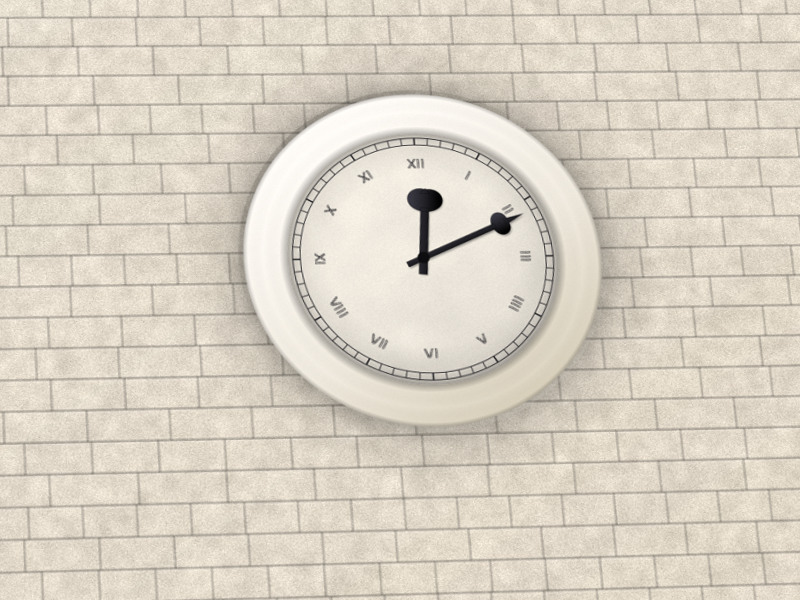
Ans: 12:11
